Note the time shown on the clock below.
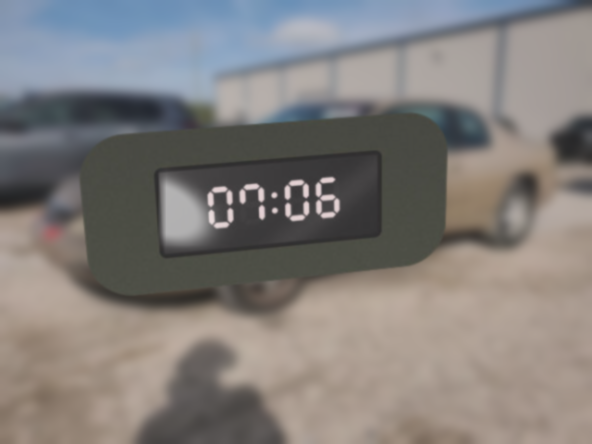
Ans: 7:06
